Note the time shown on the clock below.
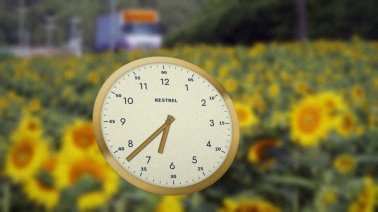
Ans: 6:38
